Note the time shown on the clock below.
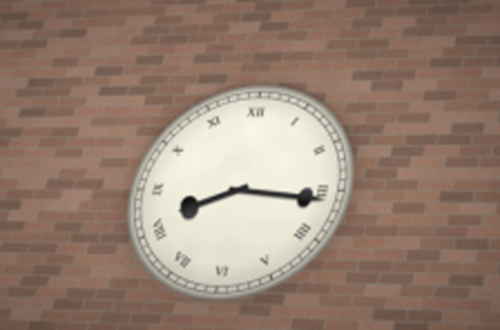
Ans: 8:16
